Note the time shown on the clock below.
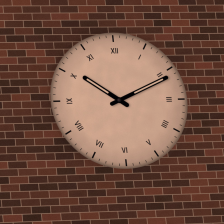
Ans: 10:11
